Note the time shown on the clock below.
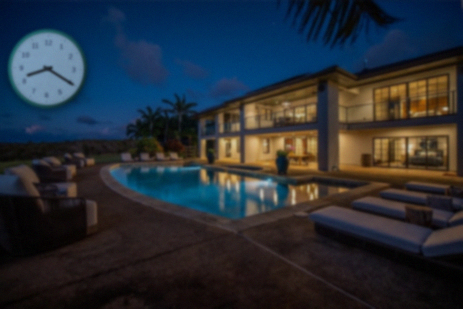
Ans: 8:20
